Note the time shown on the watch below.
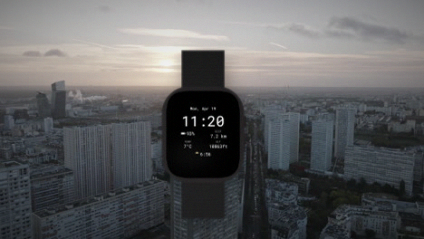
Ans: 11:20
